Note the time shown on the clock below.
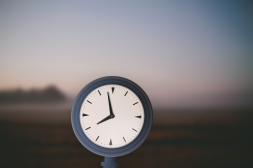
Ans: 7:58
